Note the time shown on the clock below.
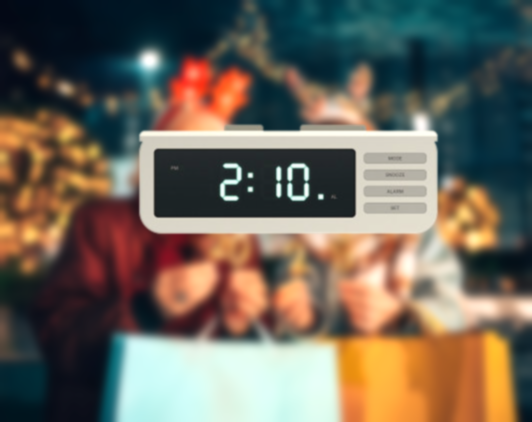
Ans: 2:10
